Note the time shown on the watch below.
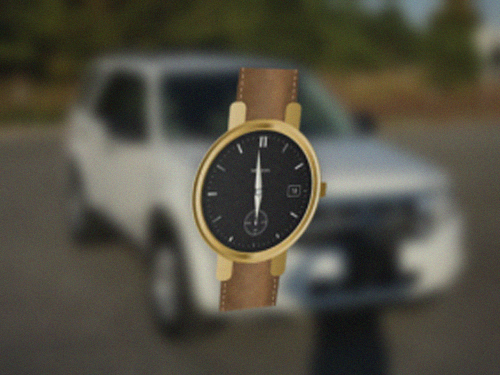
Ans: 5:59
